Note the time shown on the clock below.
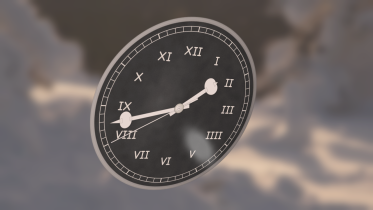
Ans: 1:42:40
